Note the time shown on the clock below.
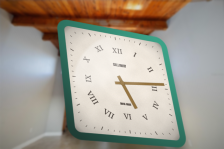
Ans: 5:14
